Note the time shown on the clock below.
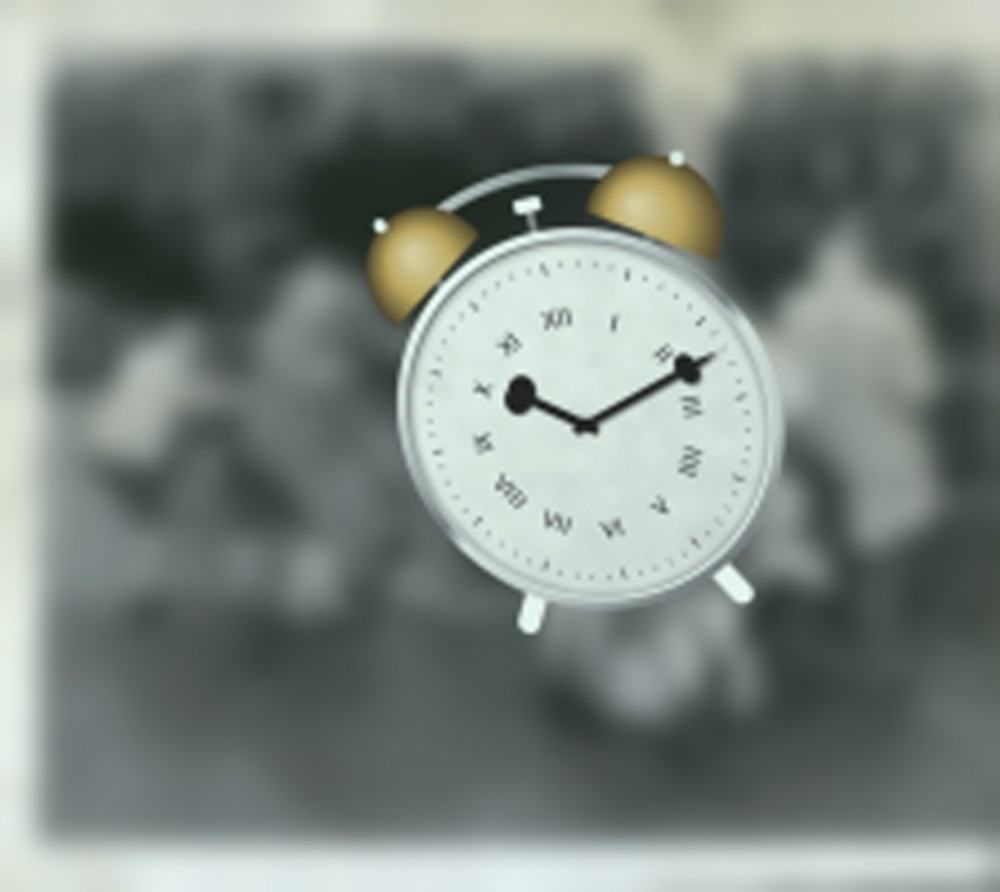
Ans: 10:12
